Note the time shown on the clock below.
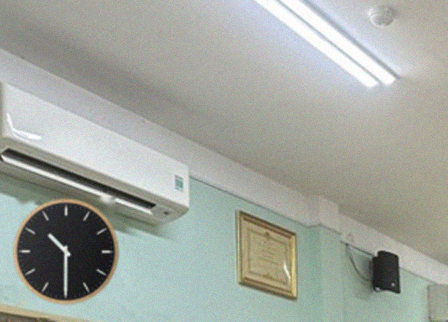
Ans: 10:30
